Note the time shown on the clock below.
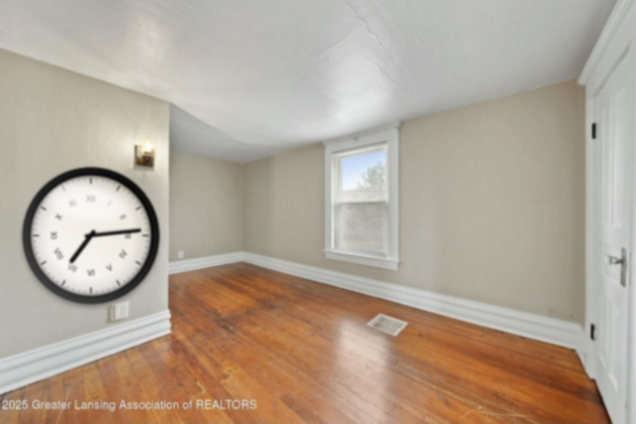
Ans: 7:14
